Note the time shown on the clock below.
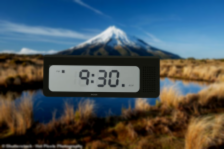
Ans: 9:30
